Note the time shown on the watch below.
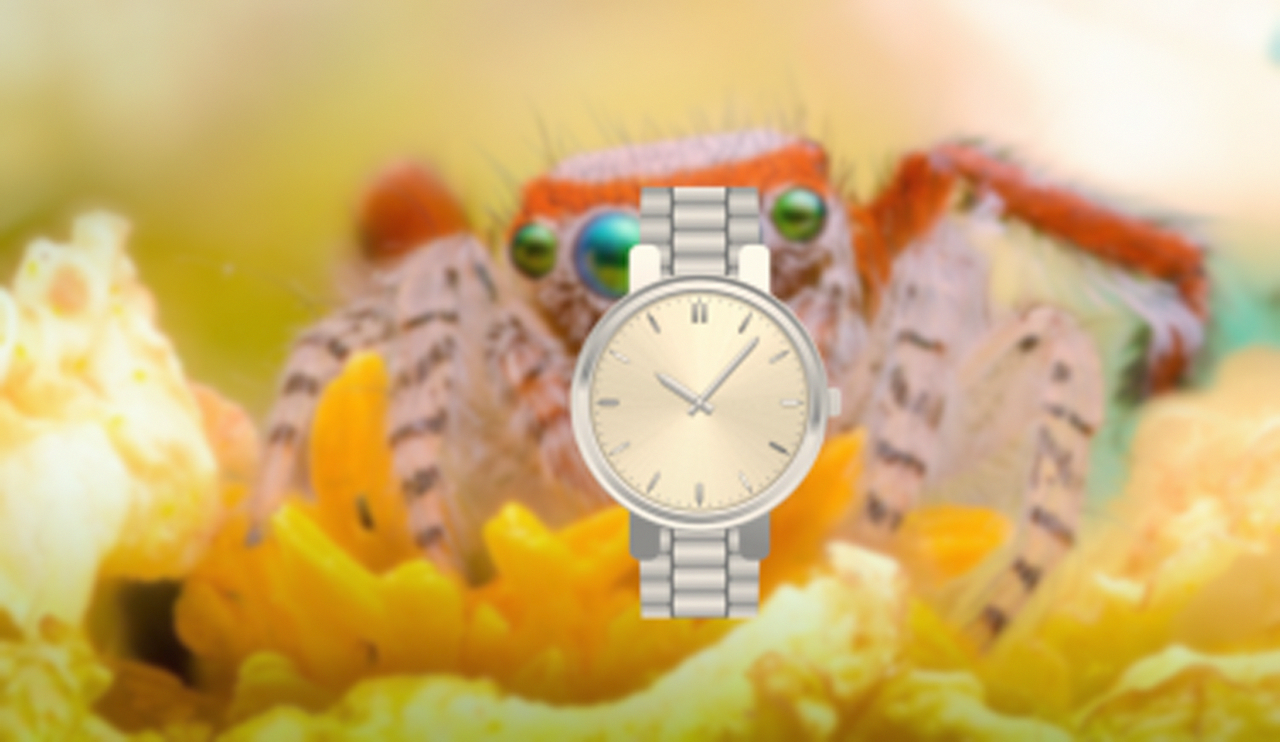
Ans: 10:07
